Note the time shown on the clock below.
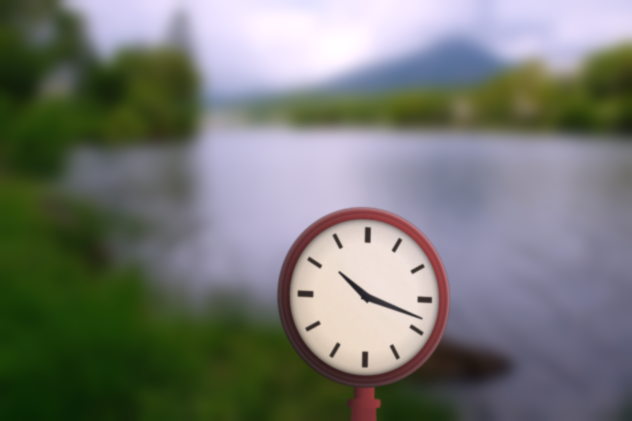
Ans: 10:18
